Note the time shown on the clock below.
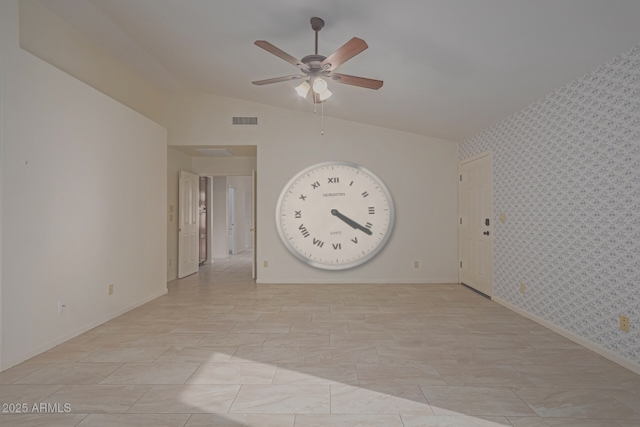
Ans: 4:21
